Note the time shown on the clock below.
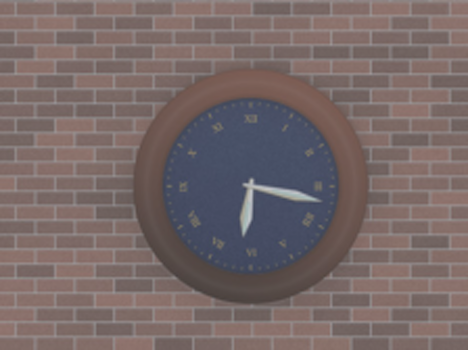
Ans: 6:17
